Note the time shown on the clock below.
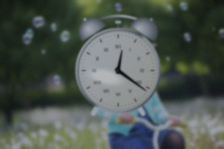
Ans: 12:21
